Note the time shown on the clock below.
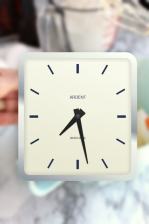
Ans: 7:28
